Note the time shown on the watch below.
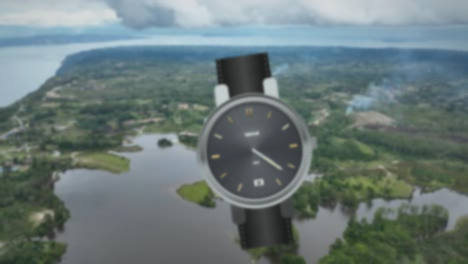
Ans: 4:22
